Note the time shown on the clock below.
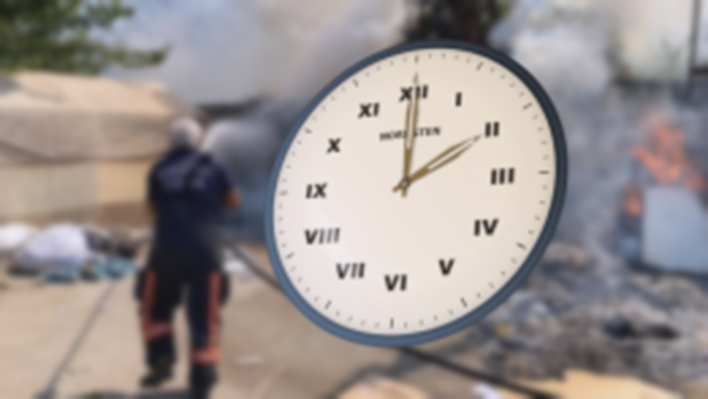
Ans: 2:00
